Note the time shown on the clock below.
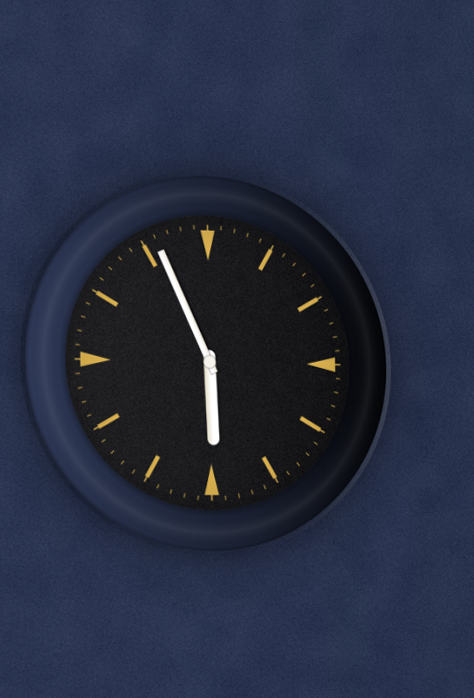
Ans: 5:56
